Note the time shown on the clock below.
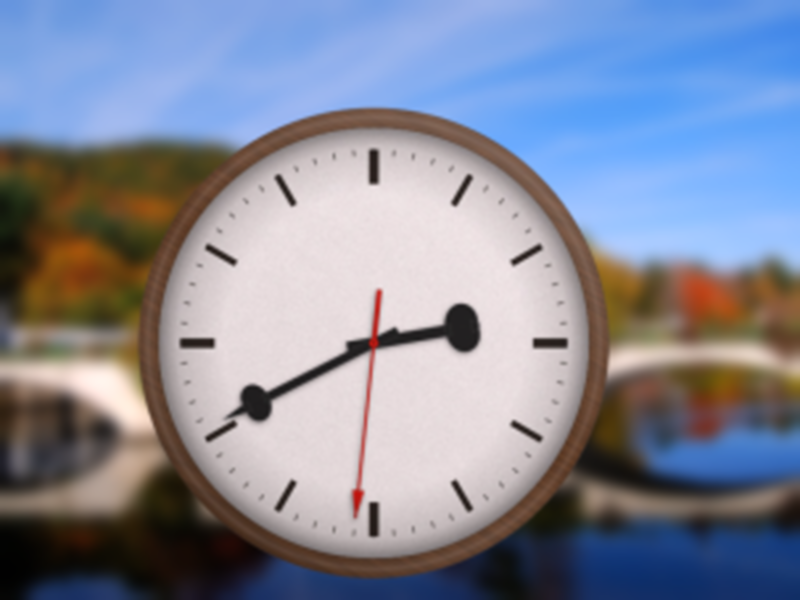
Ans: 2:40:31
